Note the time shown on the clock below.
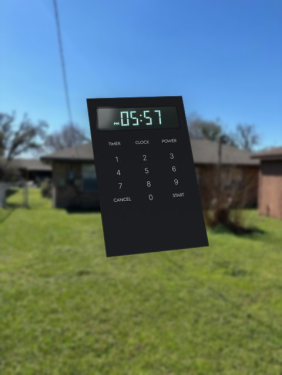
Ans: 5:57
